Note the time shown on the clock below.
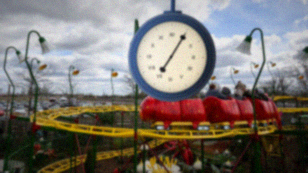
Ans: 7:05
